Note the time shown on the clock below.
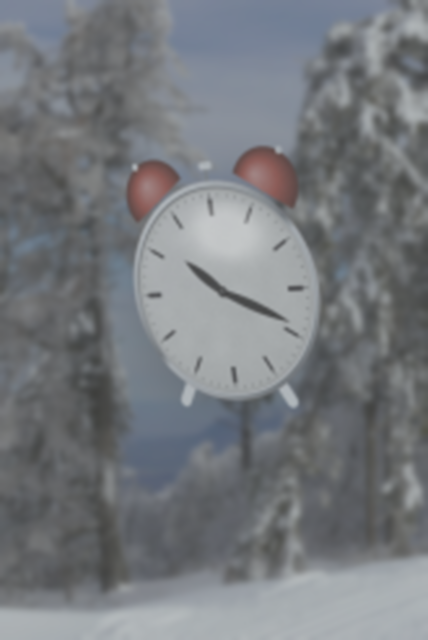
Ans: 10:19
